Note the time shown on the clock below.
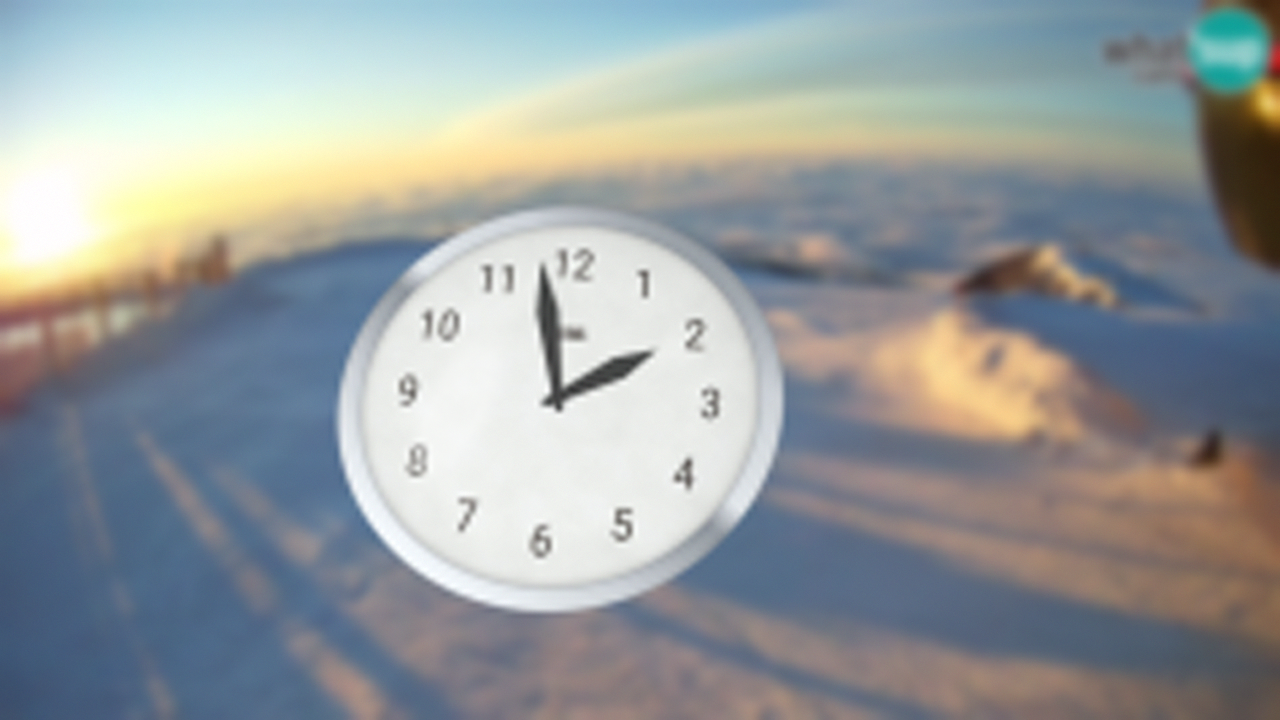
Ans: 1:58
